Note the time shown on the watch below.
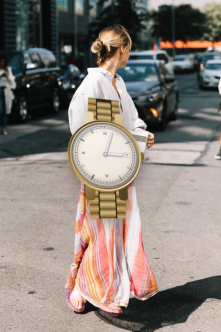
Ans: 3:03
